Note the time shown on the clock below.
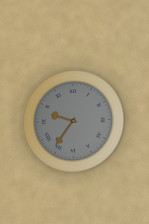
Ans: 9:36
